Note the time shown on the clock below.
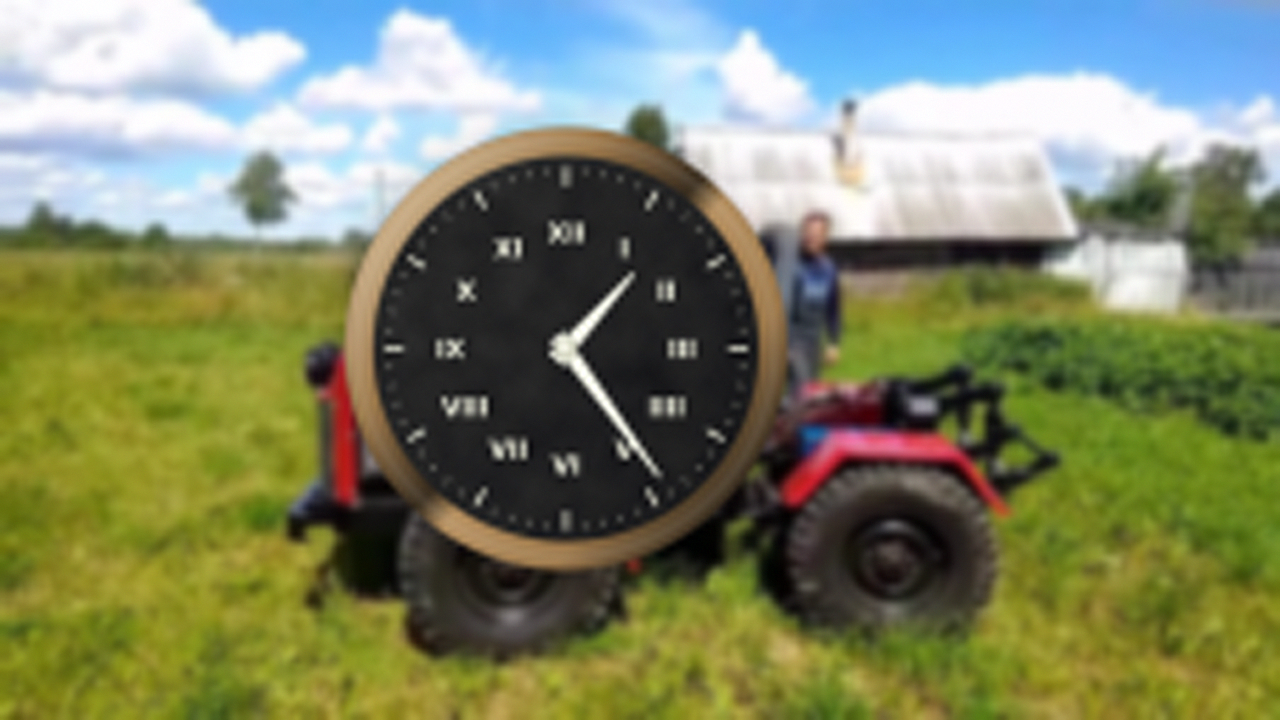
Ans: 1:24
